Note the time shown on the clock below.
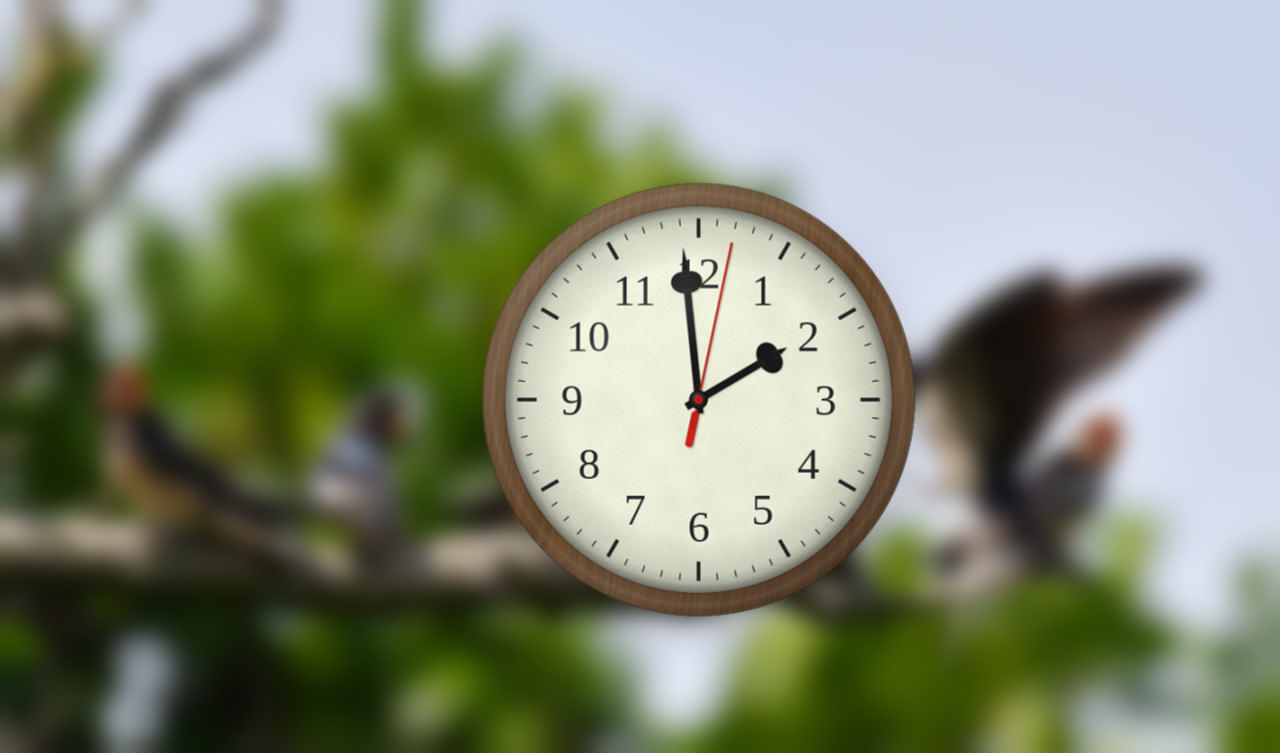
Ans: 1:59:02
